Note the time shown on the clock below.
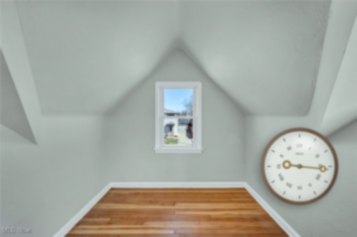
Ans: 9:16
